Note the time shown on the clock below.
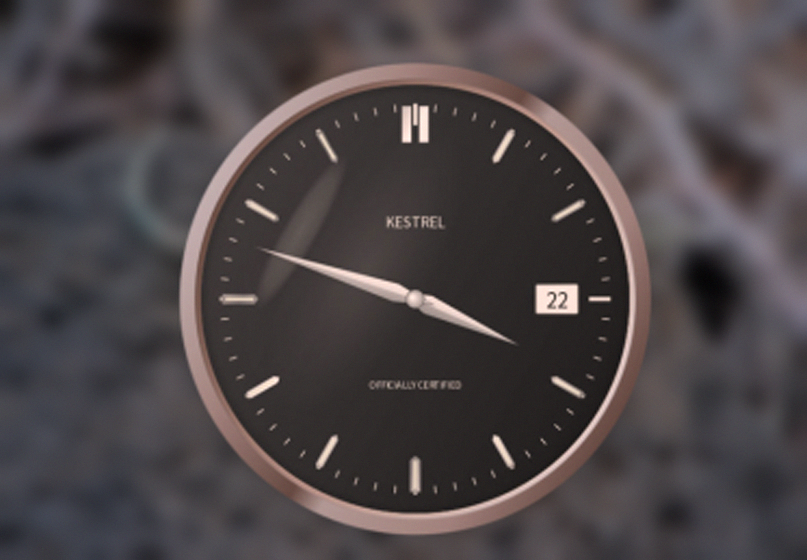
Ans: 3:48
